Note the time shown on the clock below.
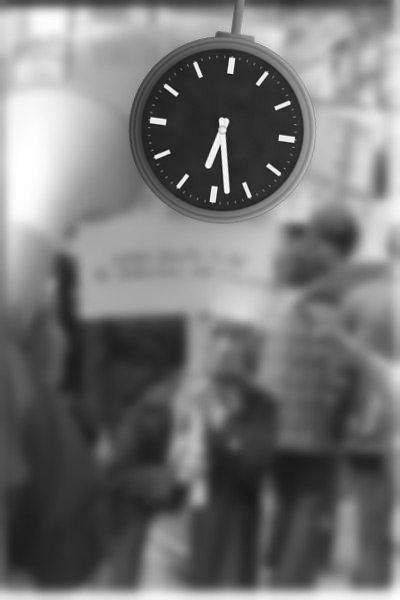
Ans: 6:28
